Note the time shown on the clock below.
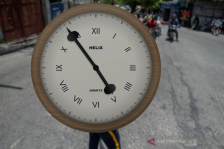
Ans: 4:54
